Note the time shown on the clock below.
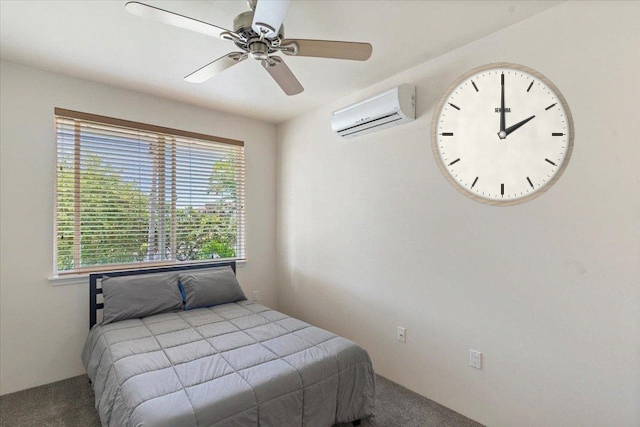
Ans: 2:00
